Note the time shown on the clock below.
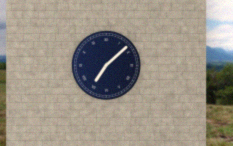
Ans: 7:08
